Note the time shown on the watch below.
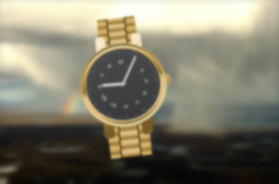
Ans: 9:05
